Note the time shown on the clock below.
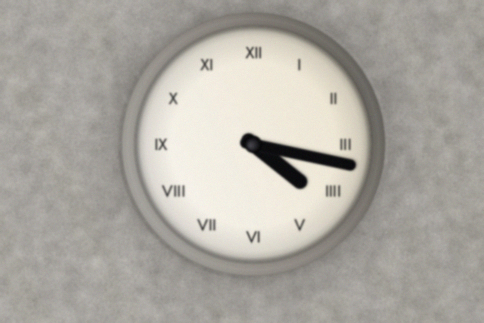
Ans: 4:17
